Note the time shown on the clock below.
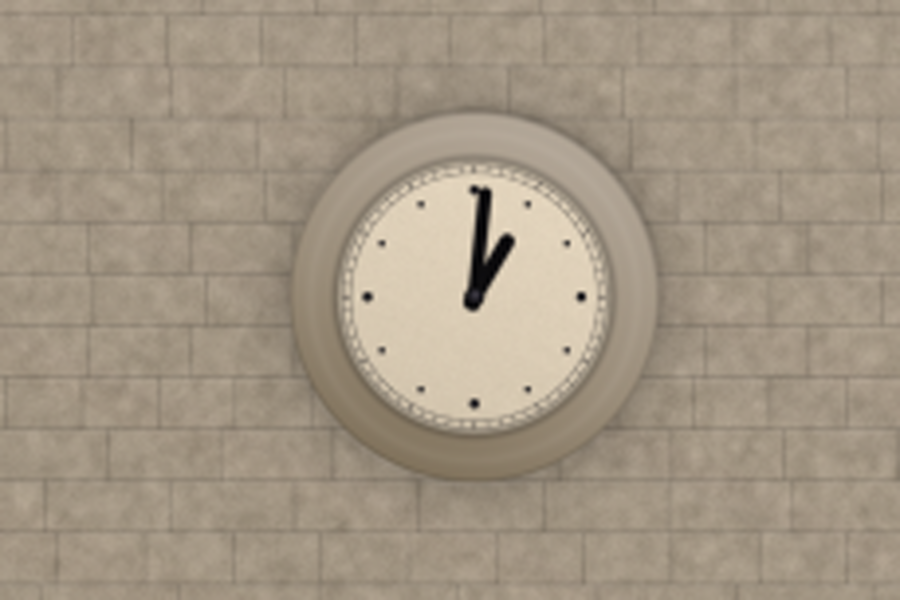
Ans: 1:01
